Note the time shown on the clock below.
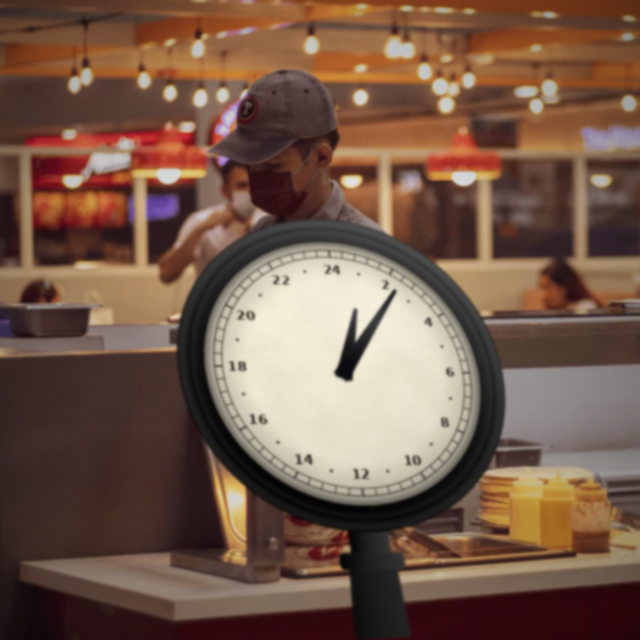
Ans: 1:06
